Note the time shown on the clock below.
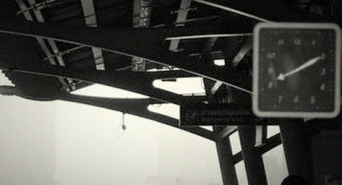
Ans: 8:10
